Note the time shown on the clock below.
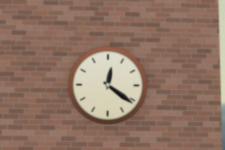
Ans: 12:21
